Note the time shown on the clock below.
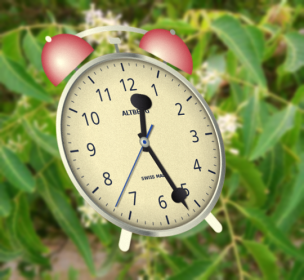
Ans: 12:26:37
